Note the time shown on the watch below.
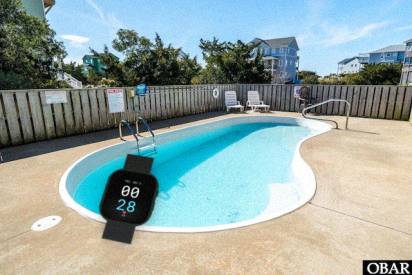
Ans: 0:28
